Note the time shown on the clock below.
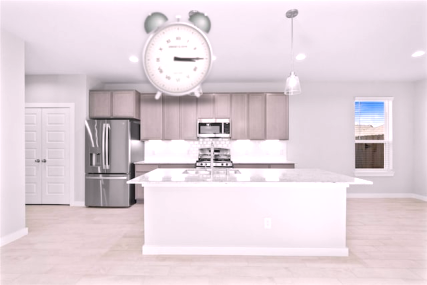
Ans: 3:15
